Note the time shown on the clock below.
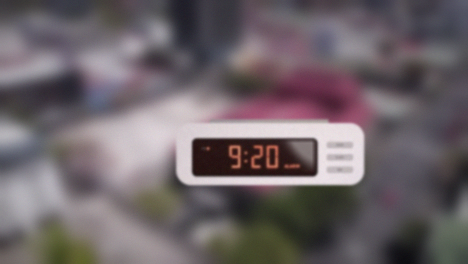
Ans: 9:20
